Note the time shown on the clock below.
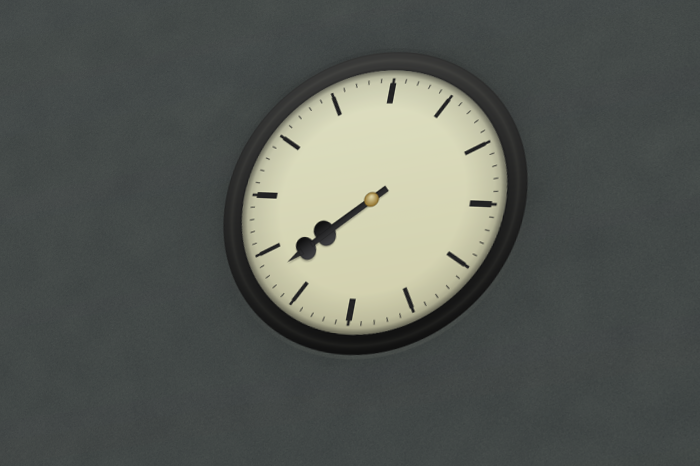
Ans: 7:38
